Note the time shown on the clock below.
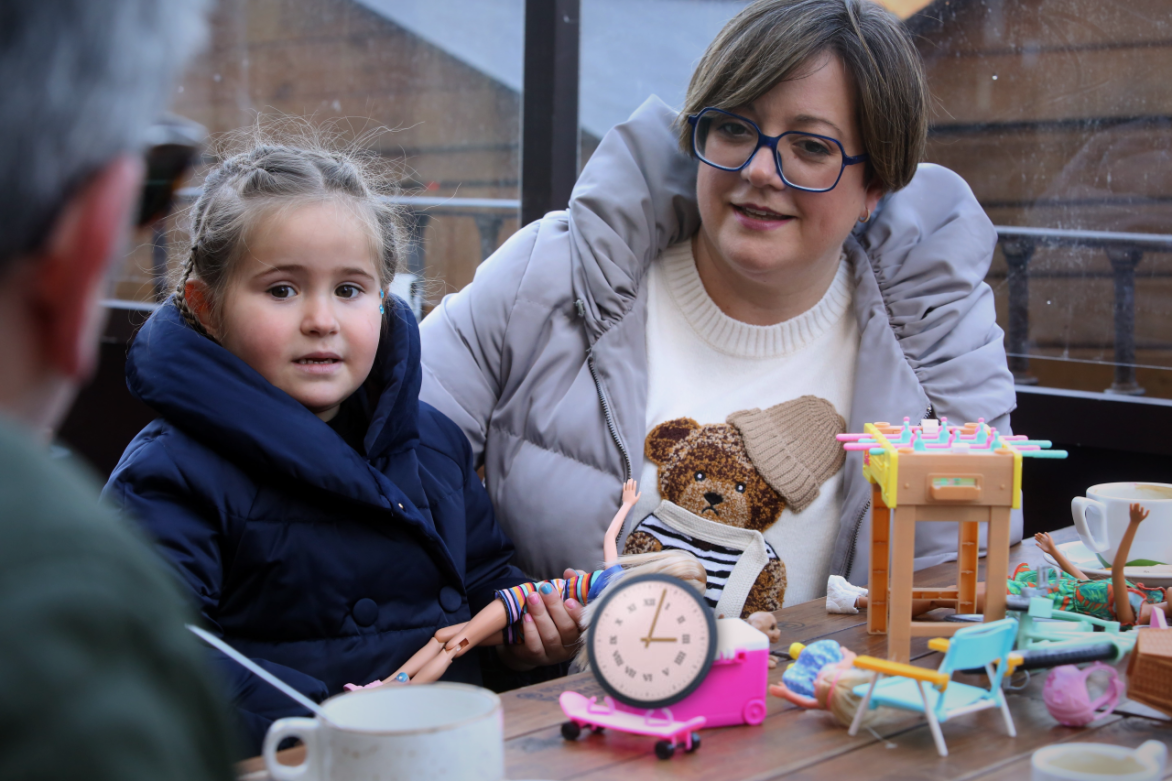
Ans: 3:03
